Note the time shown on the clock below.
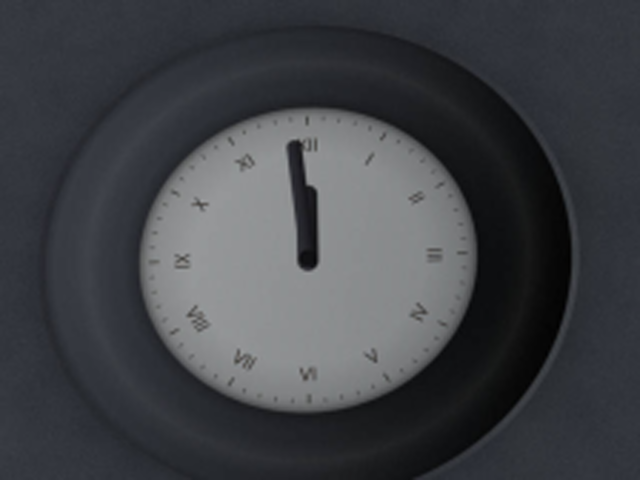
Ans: 11:59
